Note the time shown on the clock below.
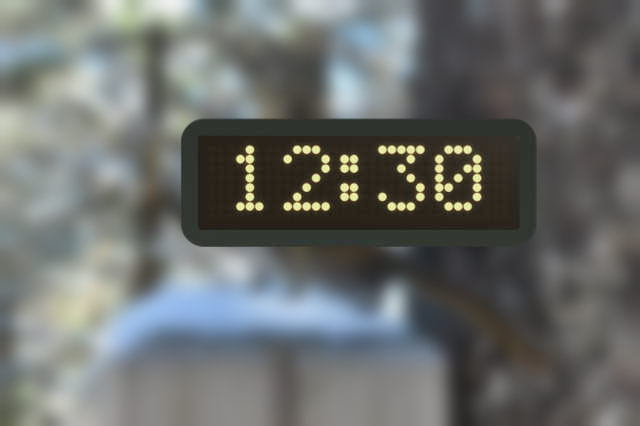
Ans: 12:30
